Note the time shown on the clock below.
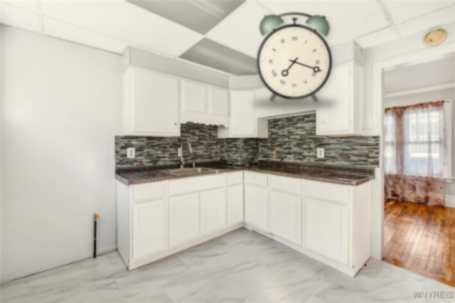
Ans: 7:18
